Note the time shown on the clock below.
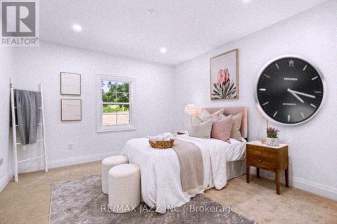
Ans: 4:17
